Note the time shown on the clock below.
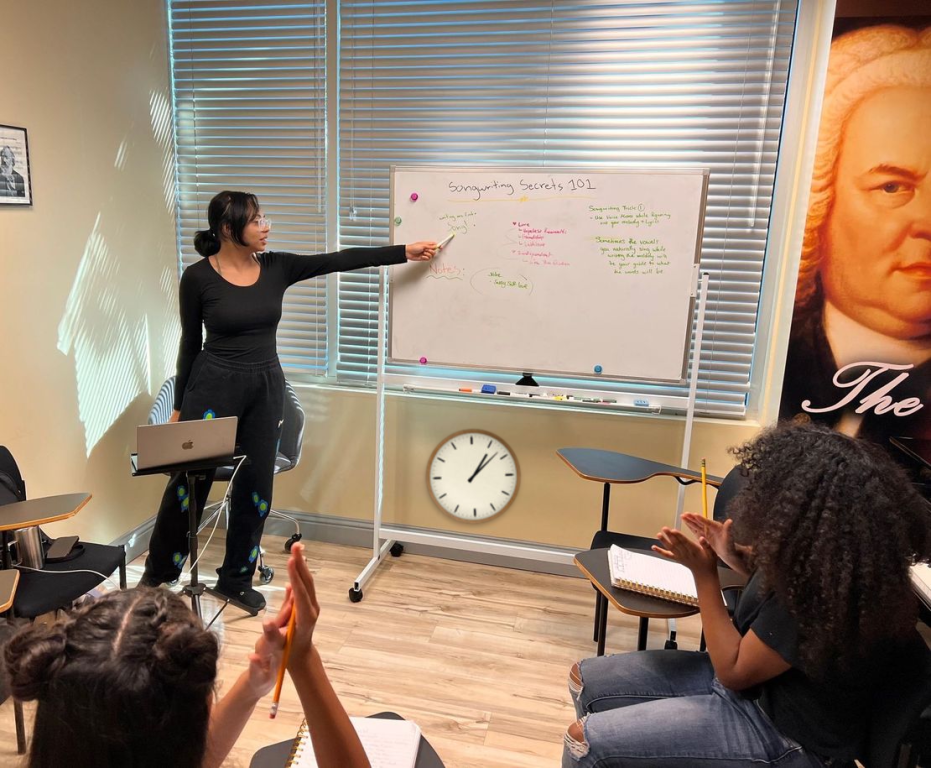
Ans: 1:08
